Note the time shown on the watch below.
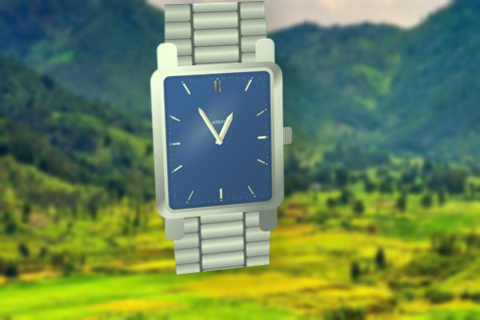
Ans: 12:55
